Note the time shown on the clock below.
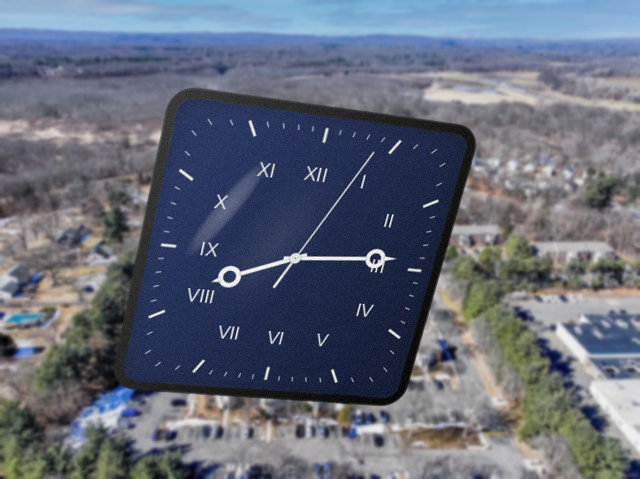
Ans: 8:14:04
